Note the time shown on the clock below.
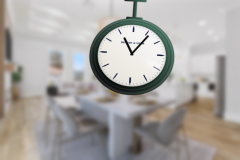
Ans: 11:06
